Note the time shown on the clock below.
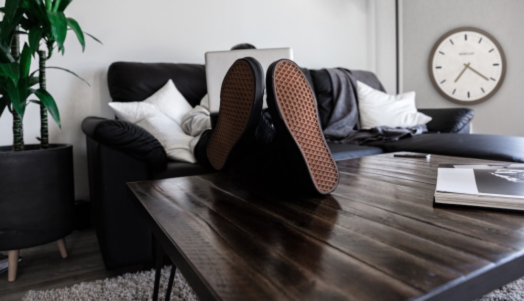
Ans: 7:21
